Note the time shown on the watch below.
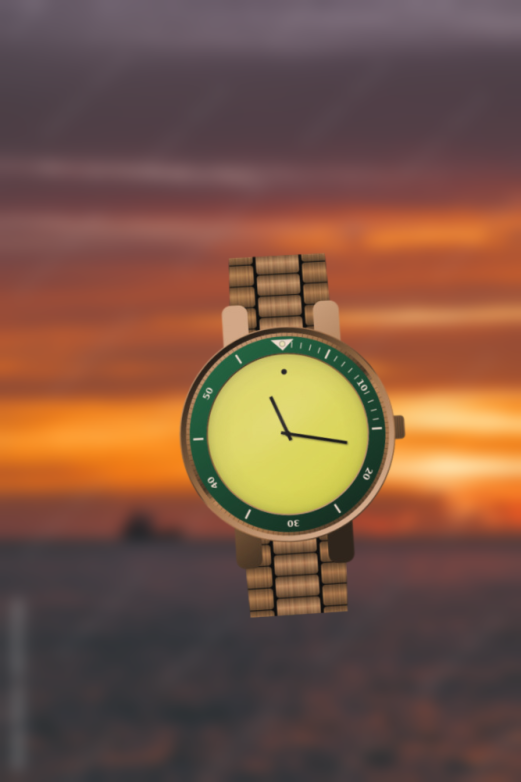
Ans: 11:17
